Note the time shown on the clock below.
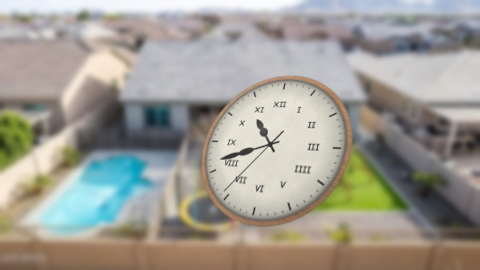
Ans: 10:41:36
